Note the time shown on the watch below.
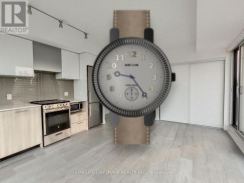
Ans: 9:24
